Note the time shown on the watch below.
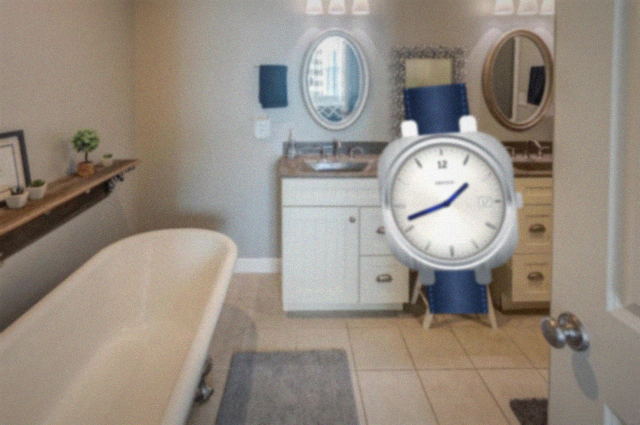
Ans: 1:42
